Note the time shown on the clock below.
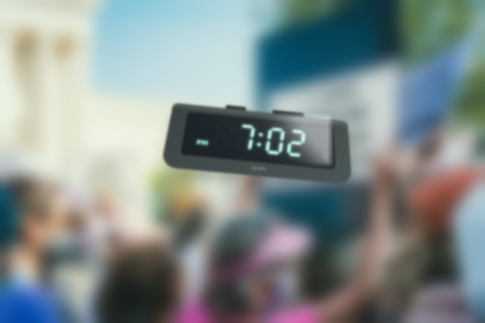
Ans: 7:02
